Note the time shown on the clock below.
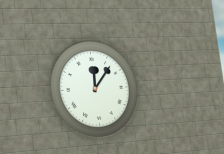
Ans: 12:07
